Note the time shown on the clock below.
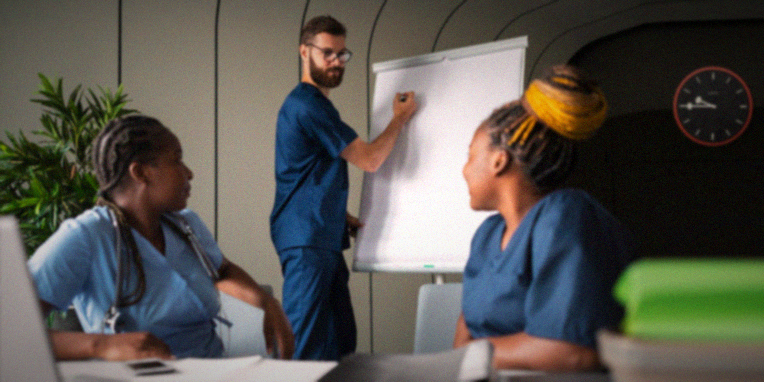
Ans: 9:45
